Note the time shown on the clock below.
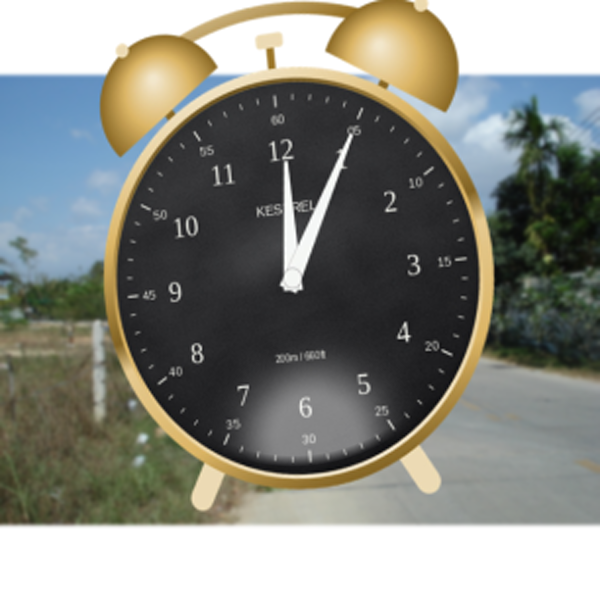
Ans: 12:05
